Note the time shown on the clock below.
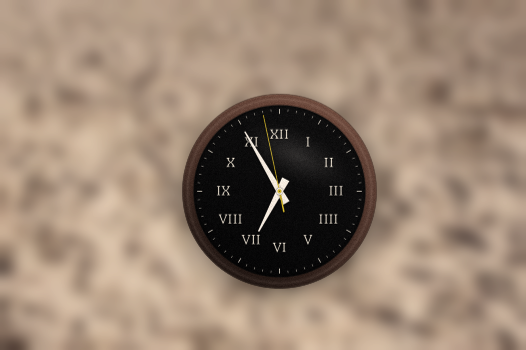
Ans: 6:54:58
